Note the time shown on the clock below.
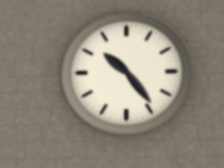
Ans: 10:24
